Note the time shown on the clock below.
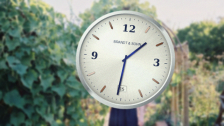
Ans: 1:31
